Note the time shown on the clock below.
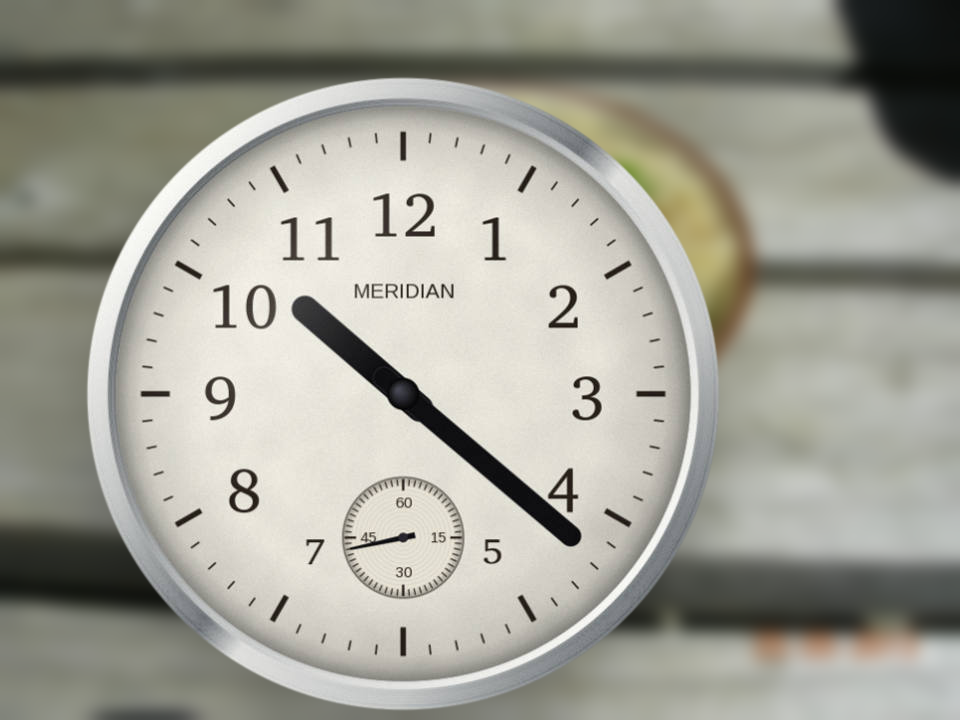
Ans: 10:21:43
